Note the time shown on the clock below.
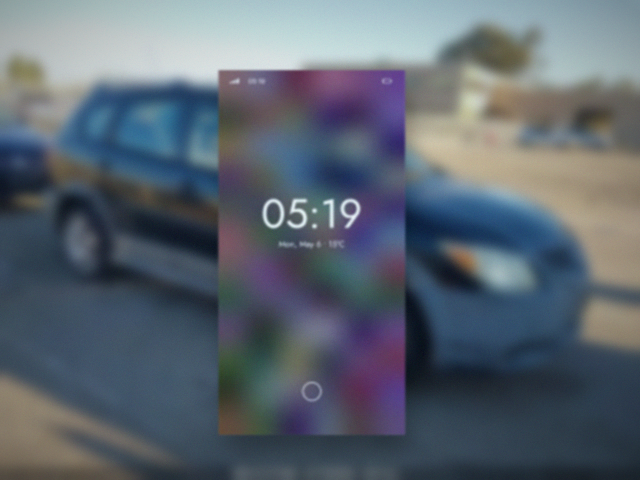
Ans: 5:19
